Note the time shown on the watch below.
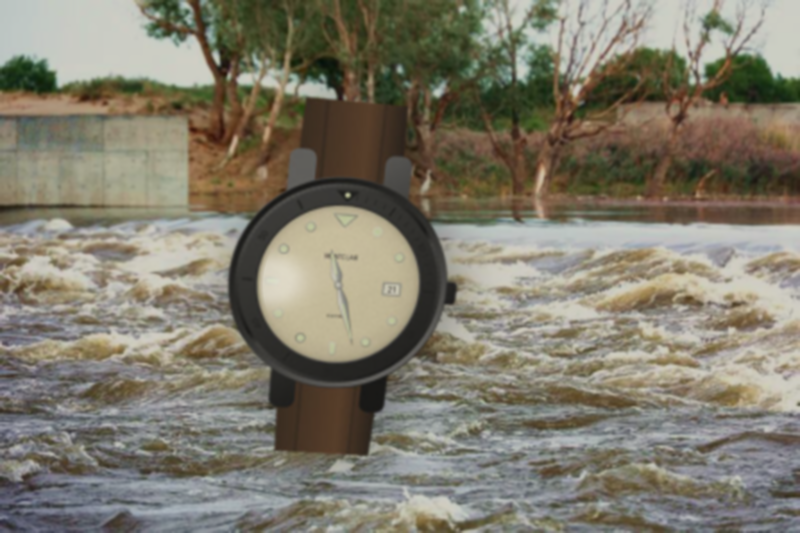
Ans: 11:27
